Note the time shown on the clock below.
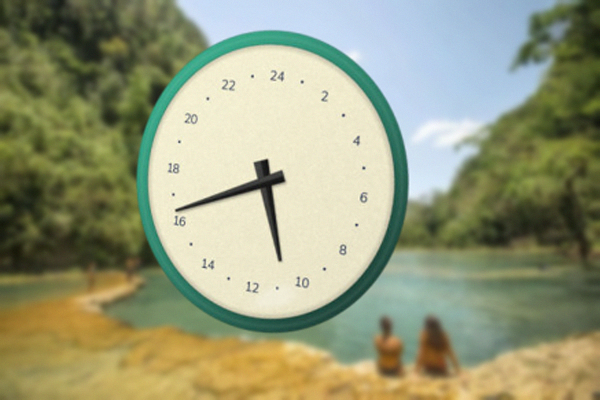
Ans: 10:41
